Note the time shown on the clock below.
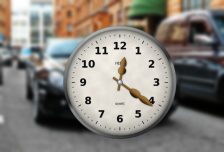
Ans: 12:21
